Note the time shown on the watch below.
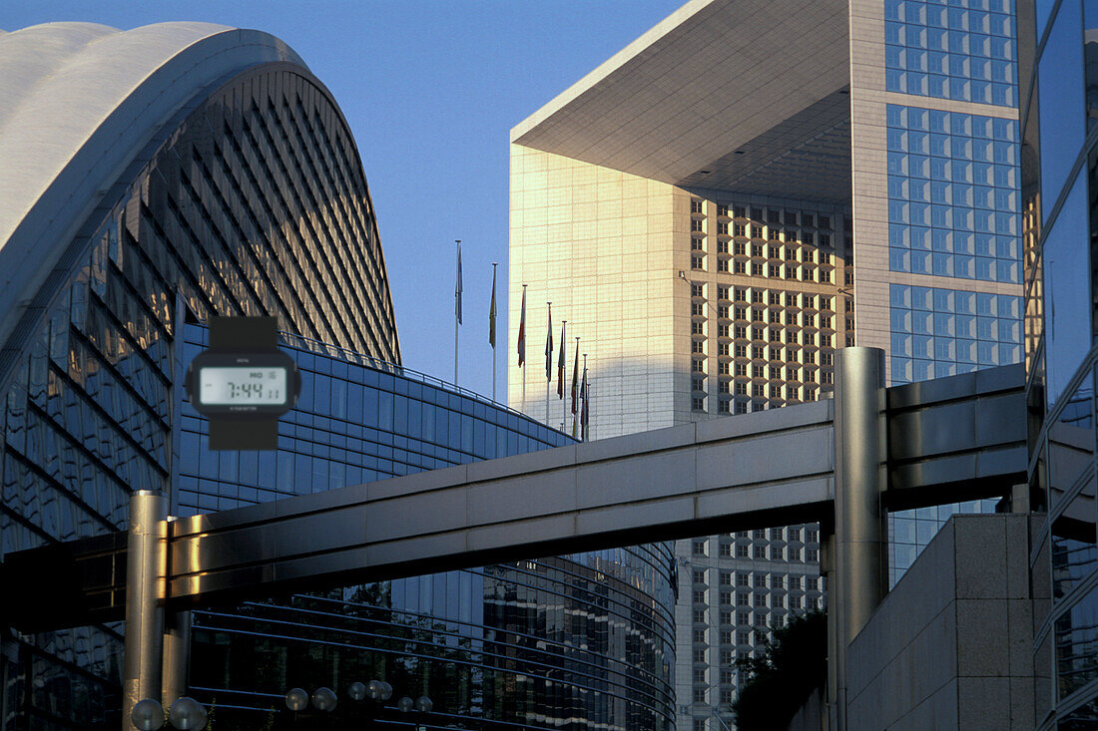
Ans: 7:44:11
